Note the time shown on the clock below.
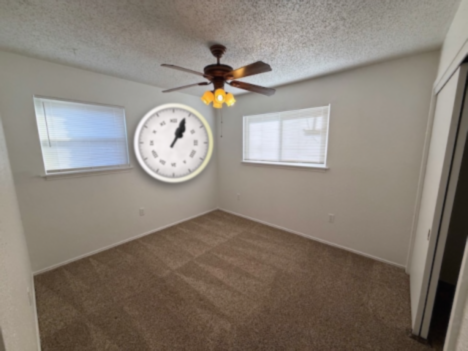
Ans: 1:04
